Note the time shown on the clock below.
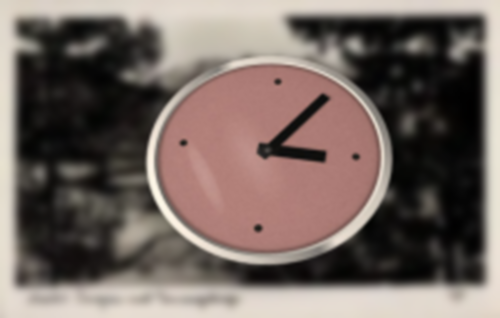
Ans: 3:06
